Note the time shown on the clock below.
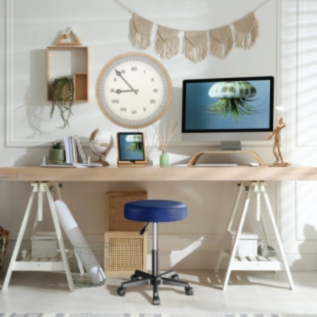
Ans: 8:53
